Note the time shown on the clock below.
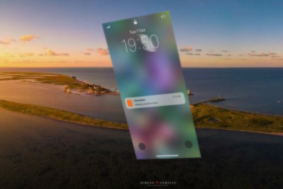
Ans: 19:50
